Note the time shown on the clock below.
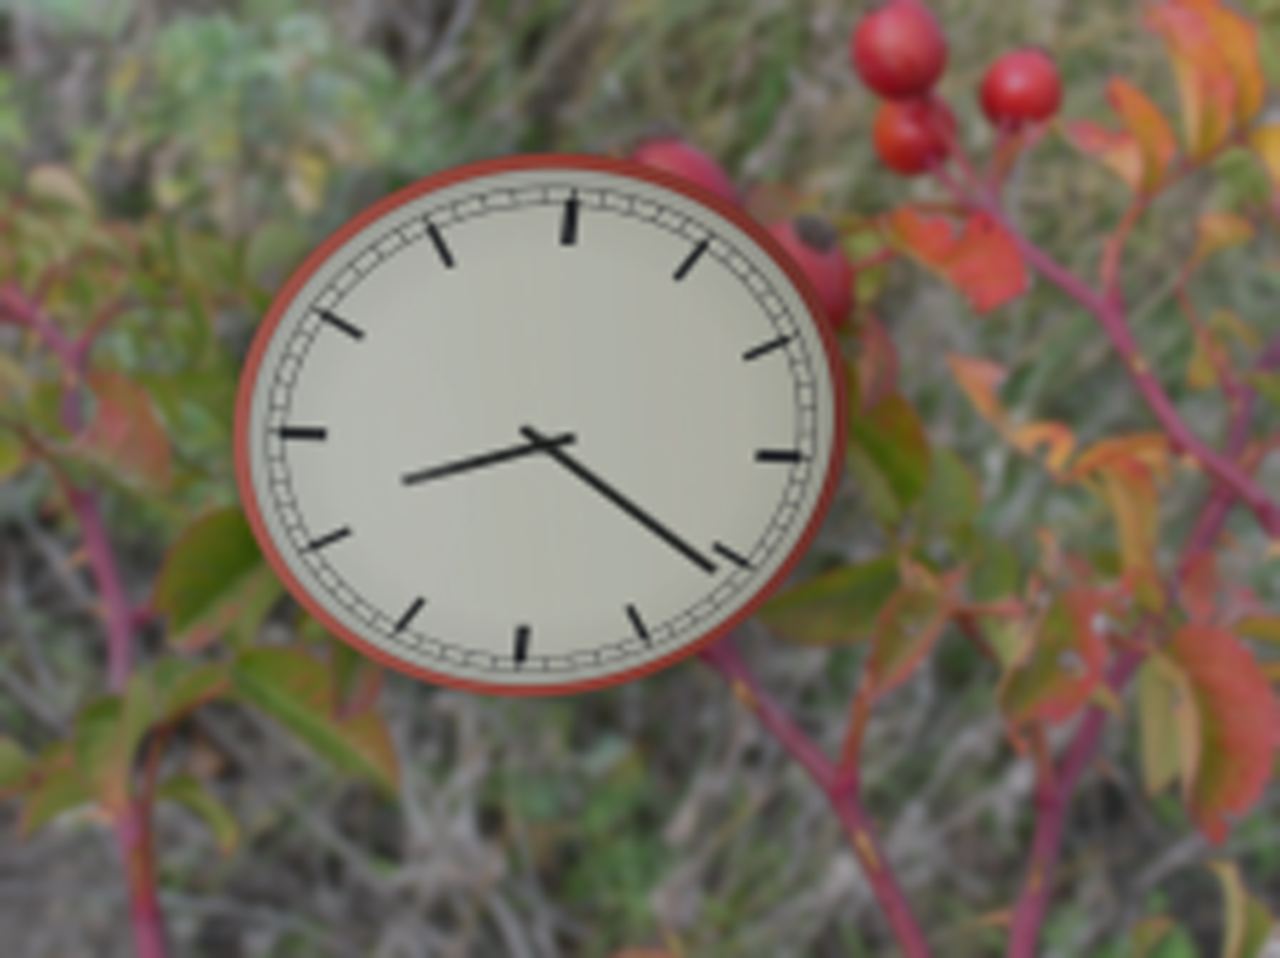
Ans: 8:21
